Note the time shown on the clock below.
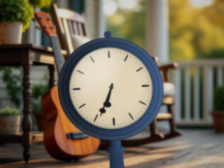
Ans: 6:34
